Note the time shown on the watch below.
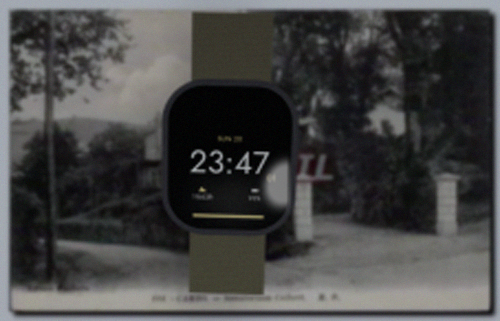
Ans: 23:47
